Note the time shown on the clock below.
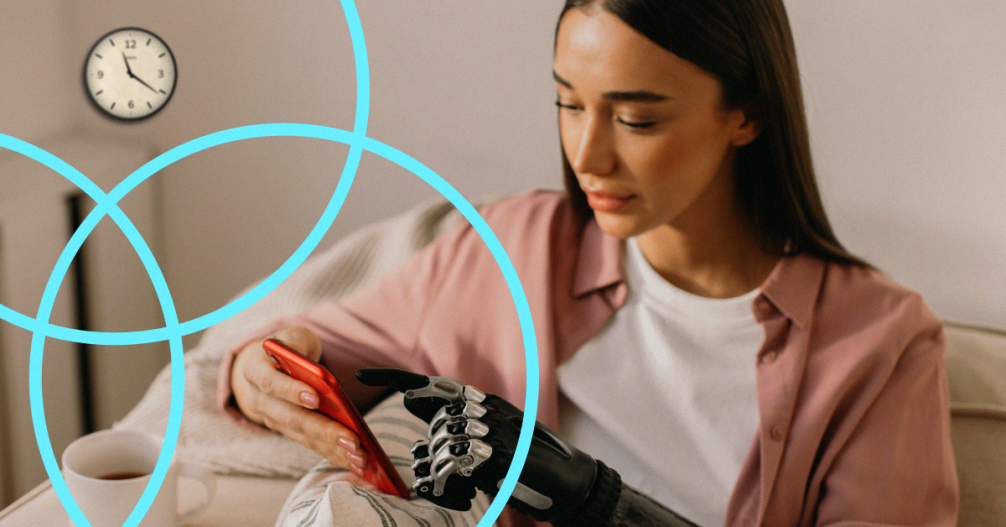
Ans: 11:21
